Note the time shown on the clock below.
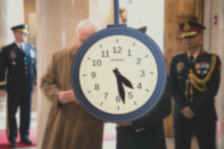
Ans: 4:28
